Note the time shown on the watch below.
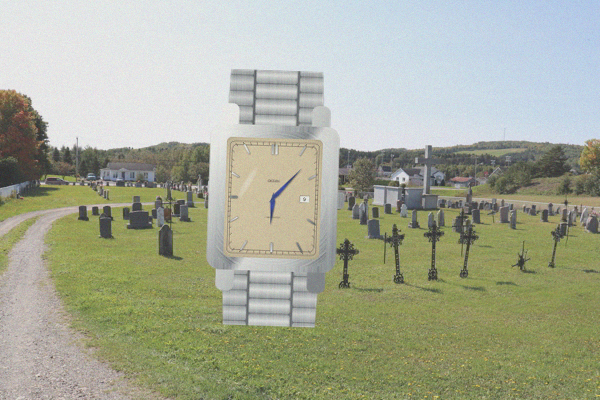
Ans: 6:07
